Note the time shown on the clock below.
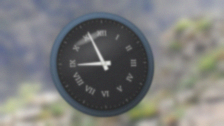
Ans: 8:56
